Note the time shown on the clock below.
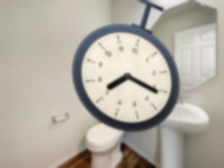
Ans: 7:16
